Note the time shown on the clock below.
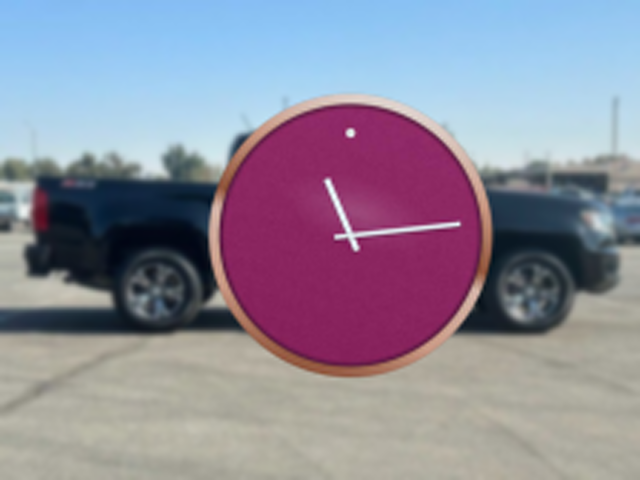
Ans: 11:14
